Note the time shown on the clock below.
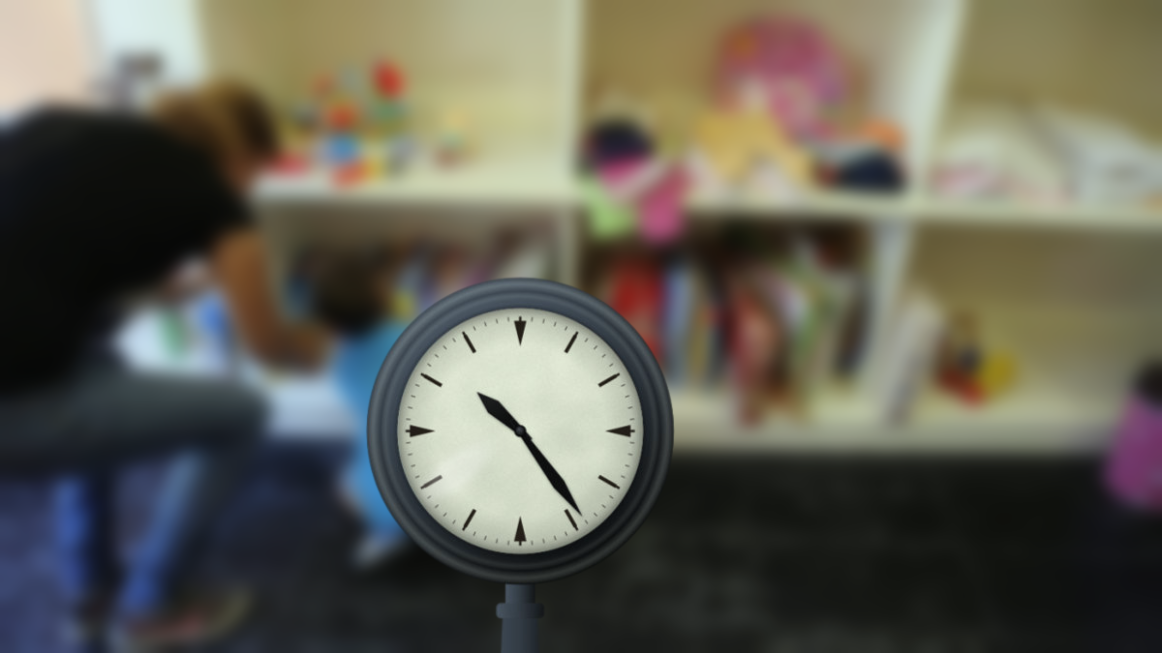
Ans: 10:24
